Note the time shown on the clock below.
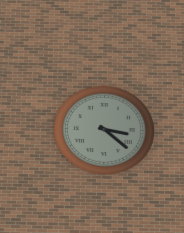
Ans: 3:22
